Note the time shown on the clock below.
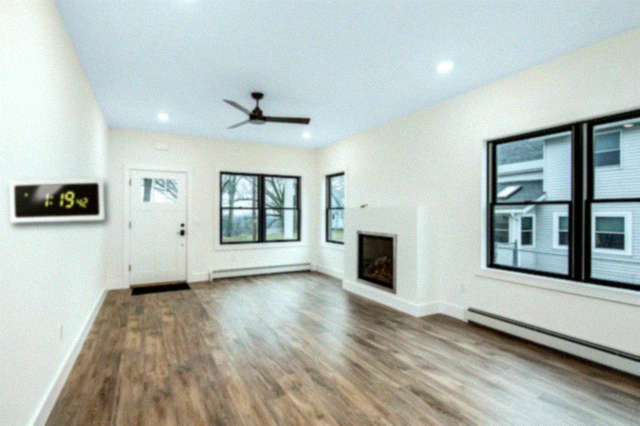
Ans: 1:19
